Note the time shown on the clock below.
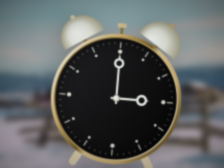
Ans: 3:00
